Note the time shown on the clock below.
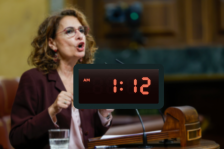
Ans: 1:12
